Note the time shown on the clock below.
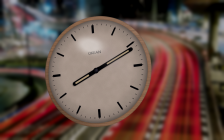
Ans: 8:11
